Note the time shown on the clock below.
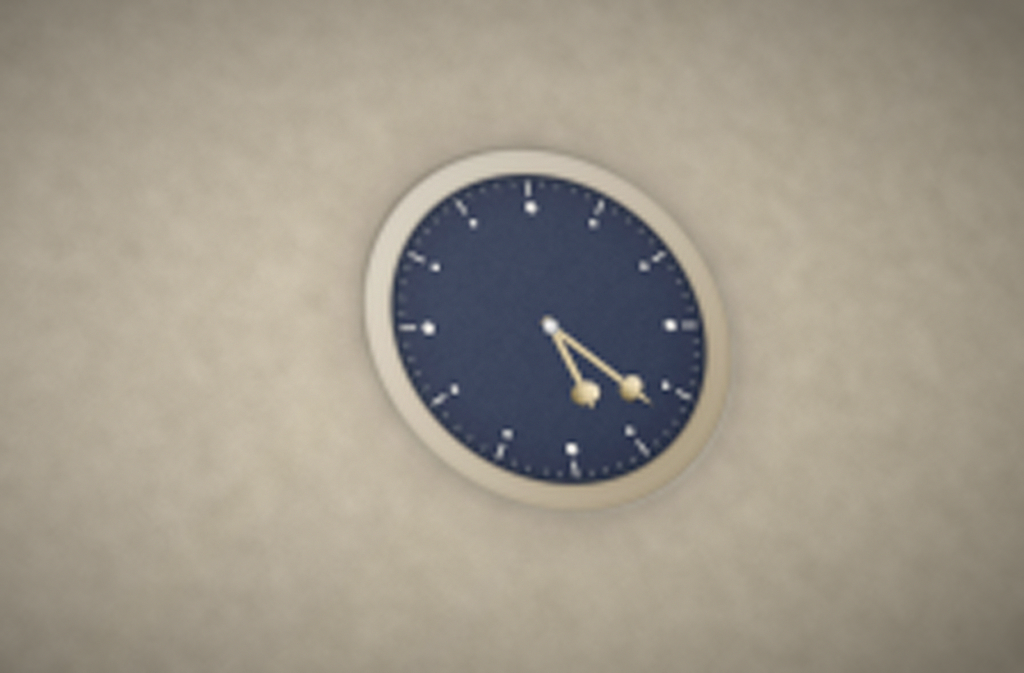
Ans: 5:22
